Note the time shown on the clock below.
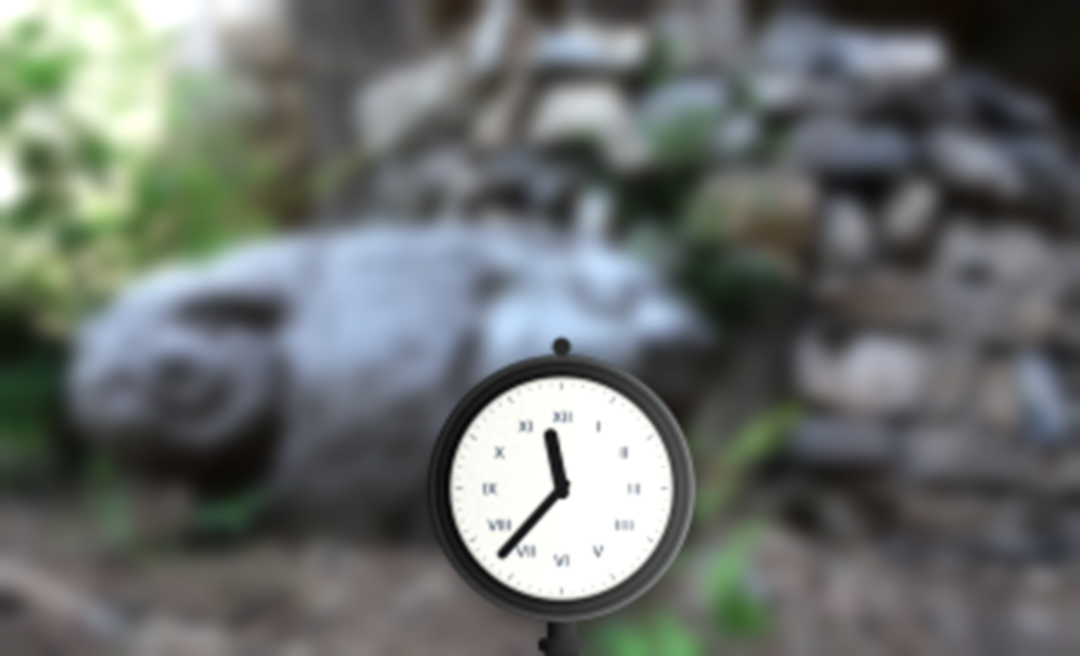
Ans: 11:37
